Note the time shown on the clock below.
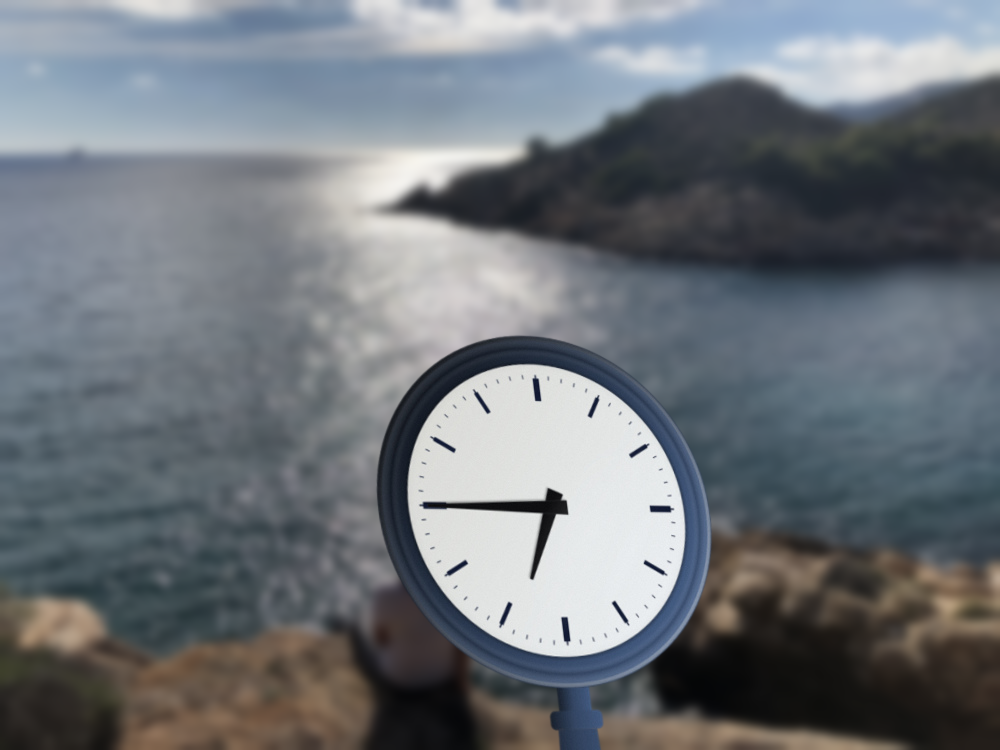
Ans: 6:45
